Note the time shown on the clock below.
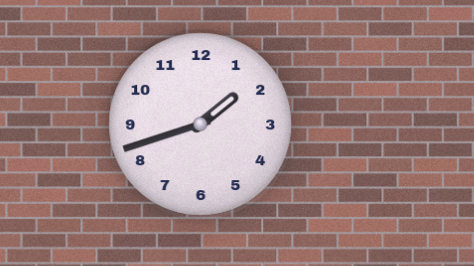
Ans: 1:42
